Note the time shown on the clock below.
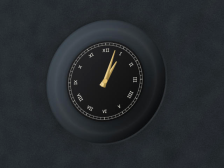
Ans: 1:03
